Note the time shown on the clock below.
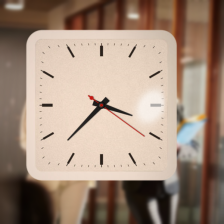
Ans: 3:37:21
